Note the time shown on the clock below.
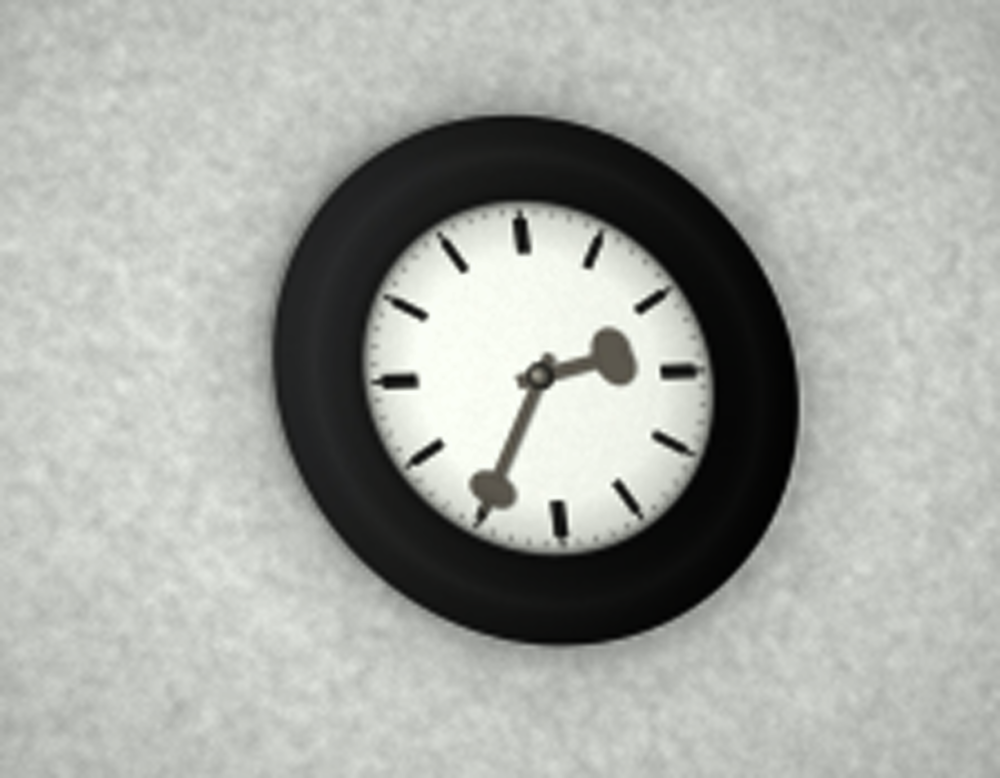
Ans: 2:35
